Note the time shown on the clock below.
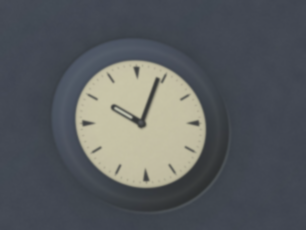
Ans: 10:04
